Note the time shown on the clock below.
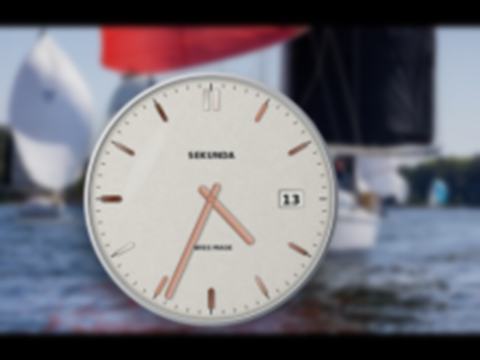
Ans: 4:34
